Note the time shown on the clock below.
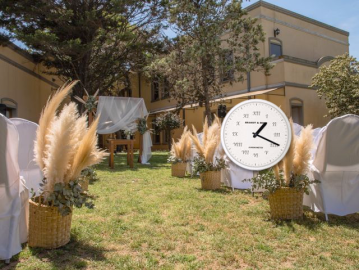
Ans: 1:19
